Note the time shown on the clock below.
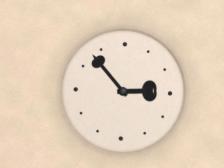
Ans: 2:53
